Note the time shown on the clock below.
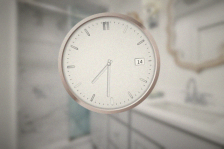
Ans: 7:31
